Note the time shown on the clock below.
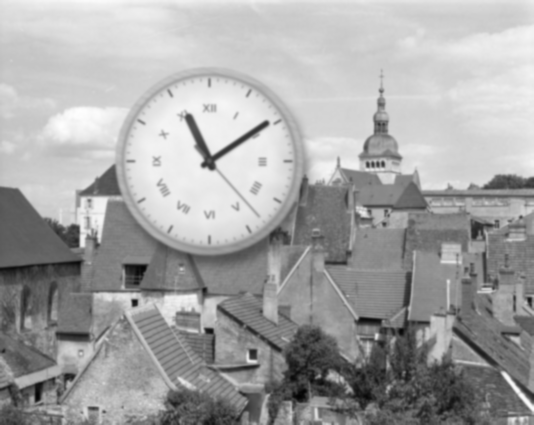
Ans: 11:09:23
